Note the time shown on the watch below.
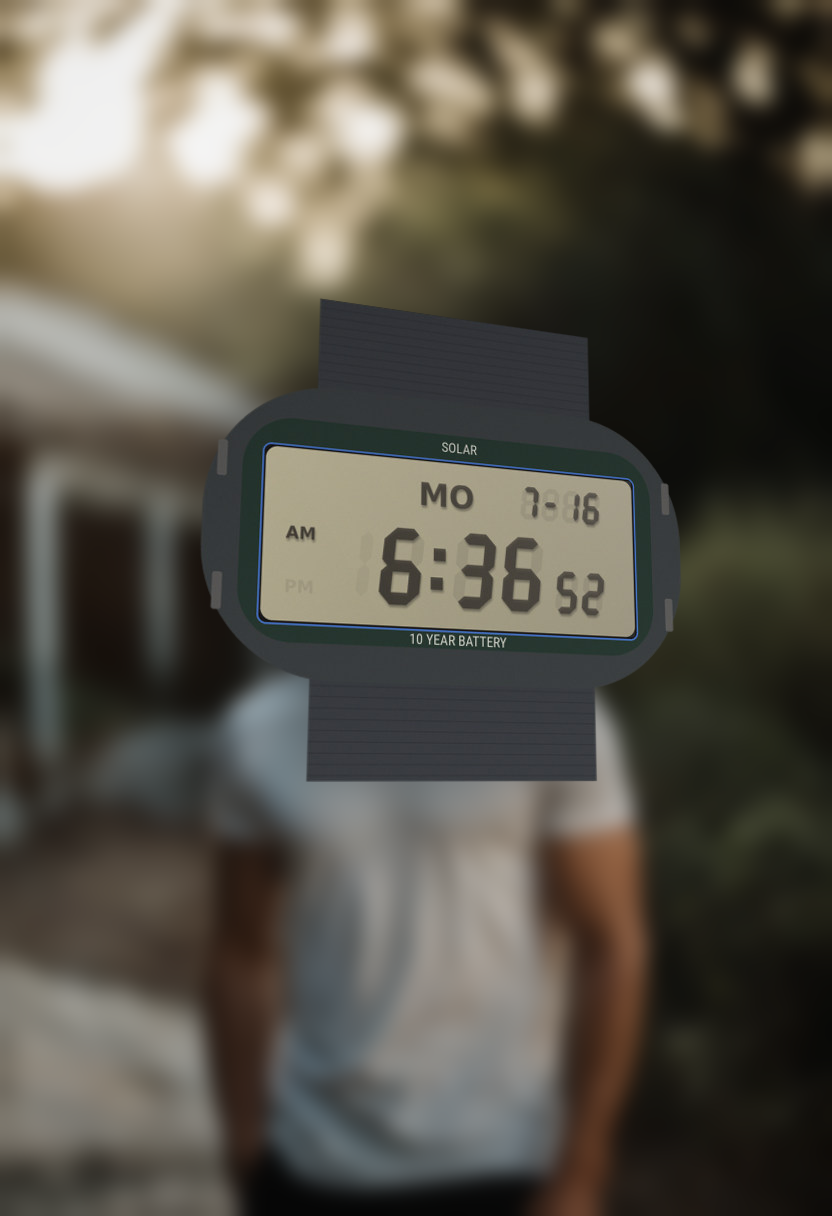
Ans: 6:36:52
